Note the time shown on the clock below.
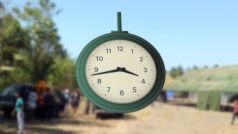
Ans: 3:43
